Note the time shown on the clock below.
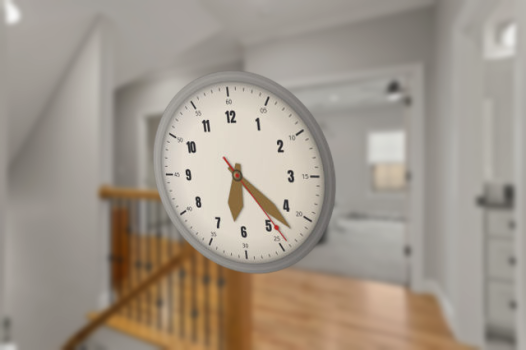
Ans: 6:22:24
